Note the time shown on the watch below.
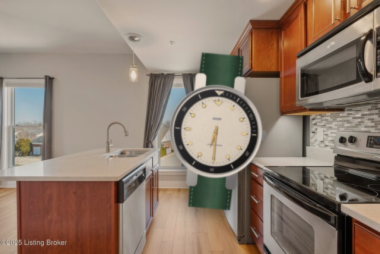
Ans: 6:30
